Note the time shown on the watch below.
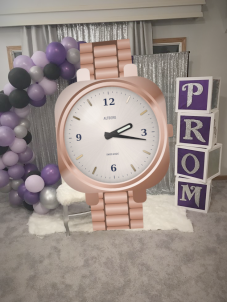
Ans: 2:17
